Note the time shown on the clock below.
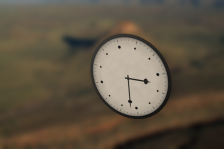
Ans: 3:32
